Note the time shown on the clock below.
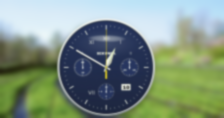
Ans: 12:50
